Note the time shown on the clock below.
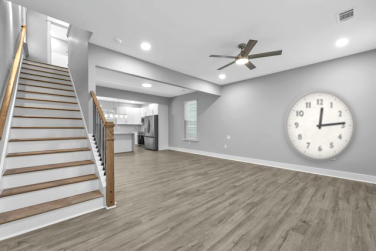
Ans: 12:14
